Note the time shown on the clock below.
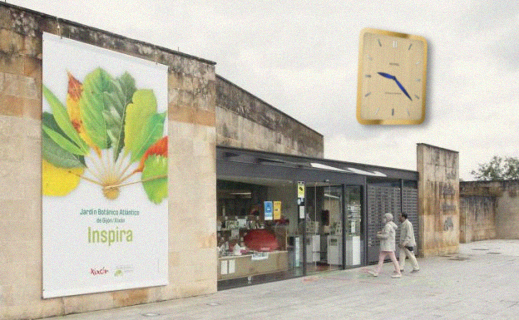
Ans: 9:22
